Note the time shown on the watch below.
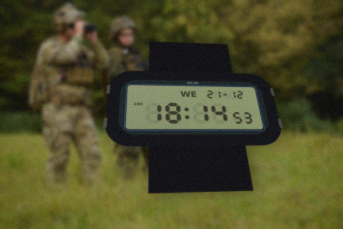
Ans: 18:14:53
